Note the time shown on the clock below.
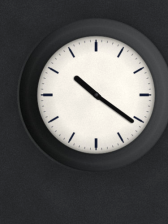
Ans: 10:21
